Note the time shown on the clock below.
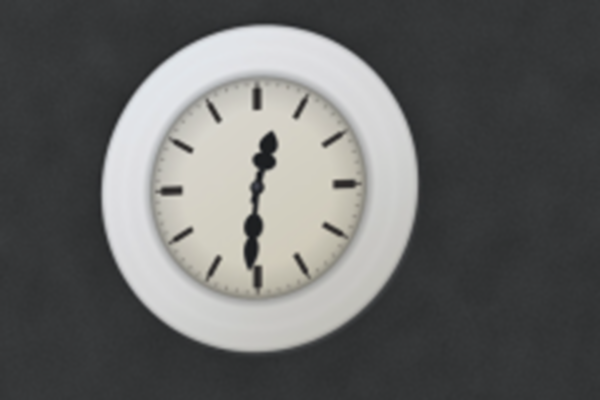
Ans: 12:31
